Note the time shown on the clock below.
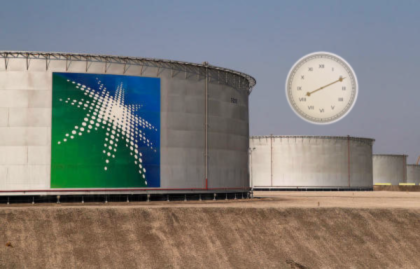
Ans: 8:11
